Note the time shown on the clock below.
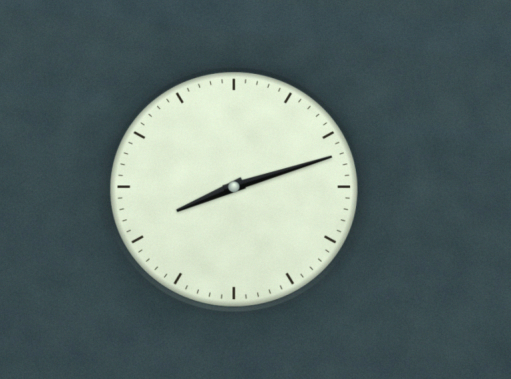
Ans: 8:12
